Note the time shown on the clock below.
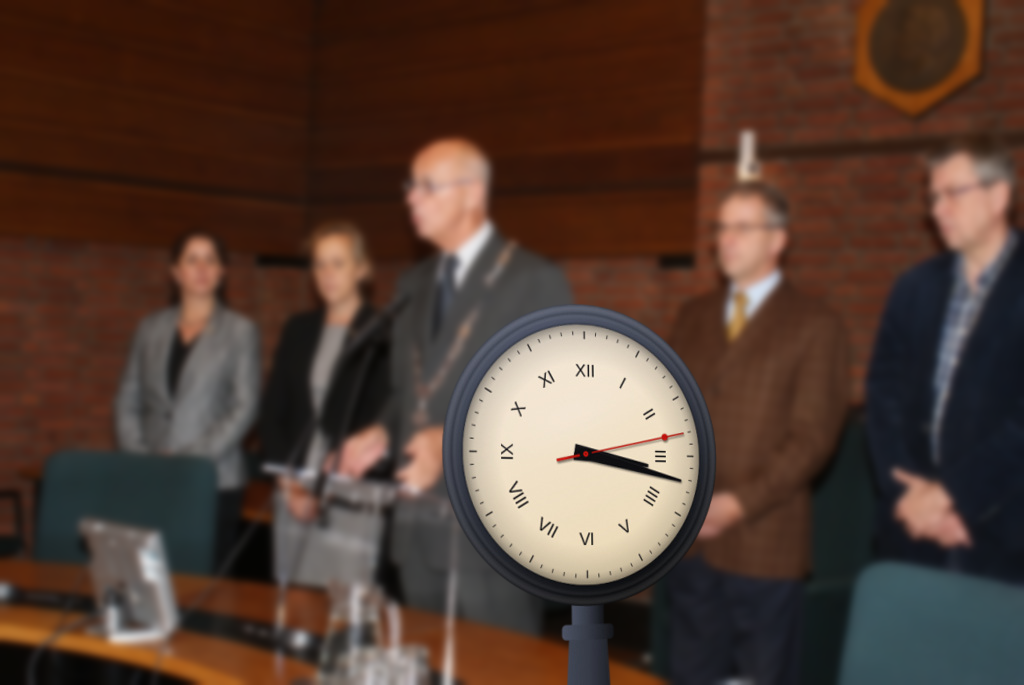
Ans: 3:17:13
